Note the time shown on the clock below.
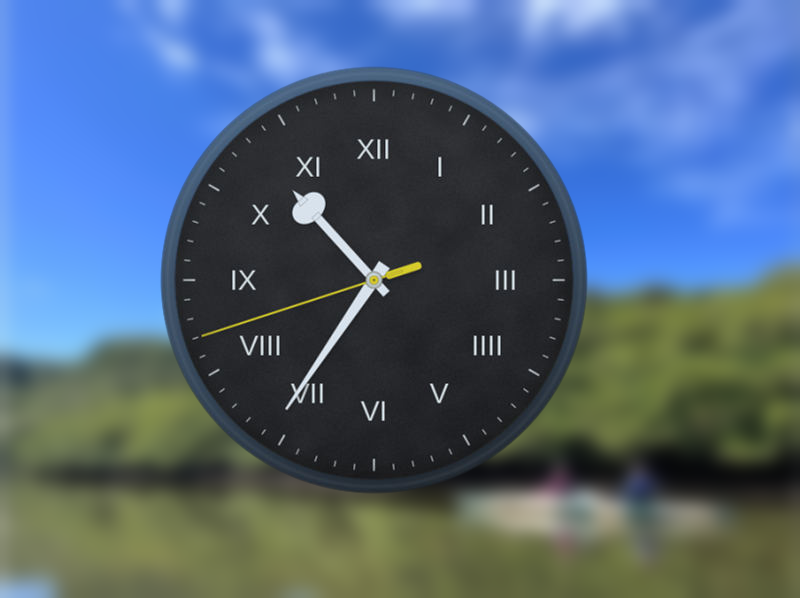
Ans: 10:35:42
